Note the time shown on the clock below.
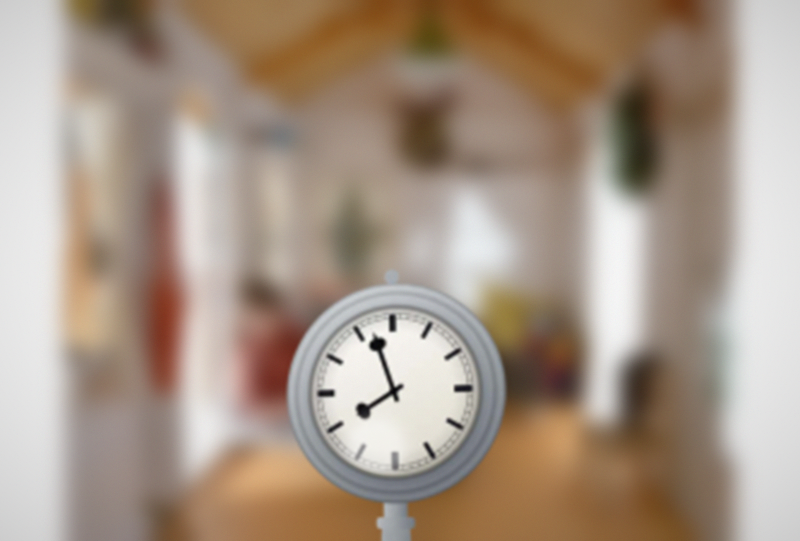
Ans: 7:57
